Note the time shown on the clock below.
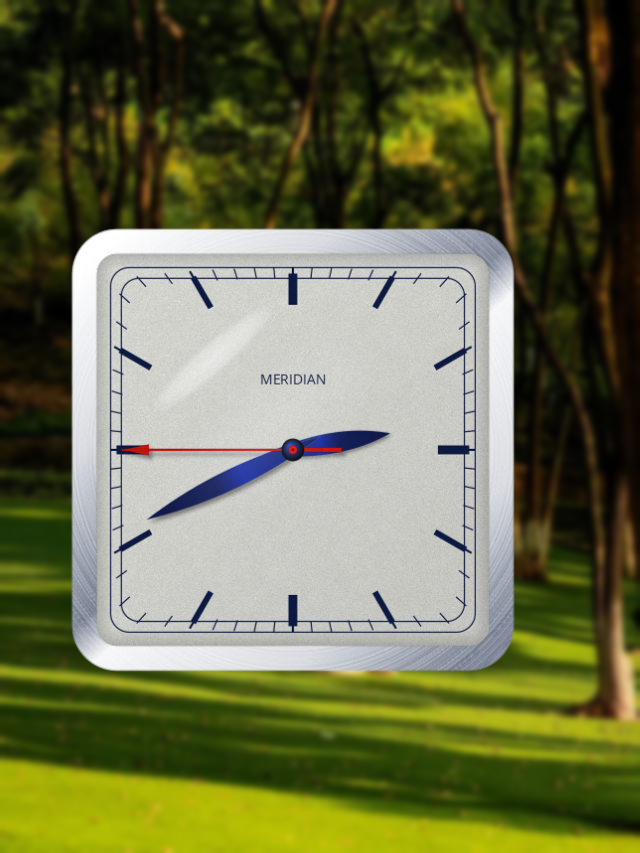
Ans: 2:40:45
